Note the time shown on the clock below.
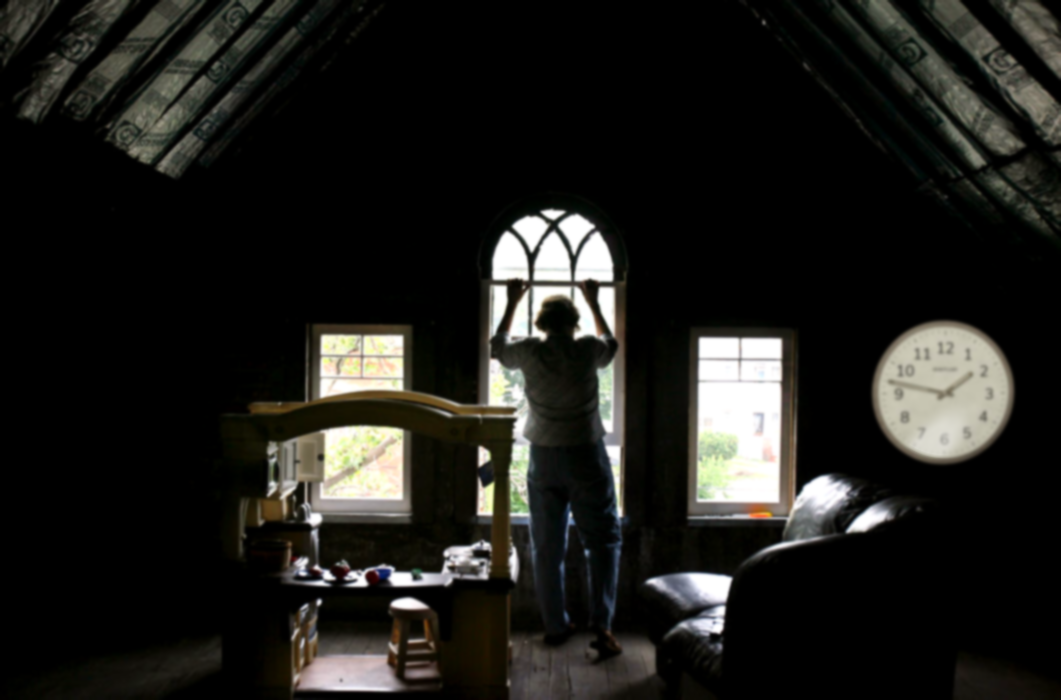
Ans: 1:47
